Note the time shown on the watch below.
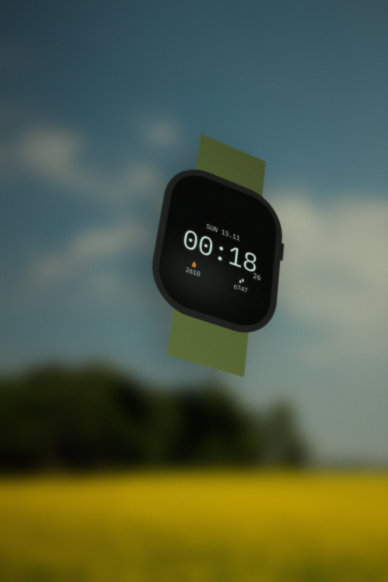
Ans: 0:18
